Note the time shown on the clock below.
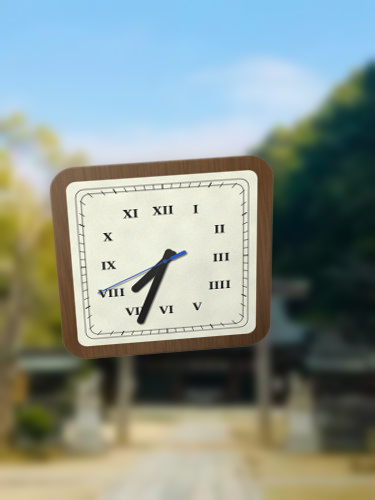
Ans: 7:33:41
